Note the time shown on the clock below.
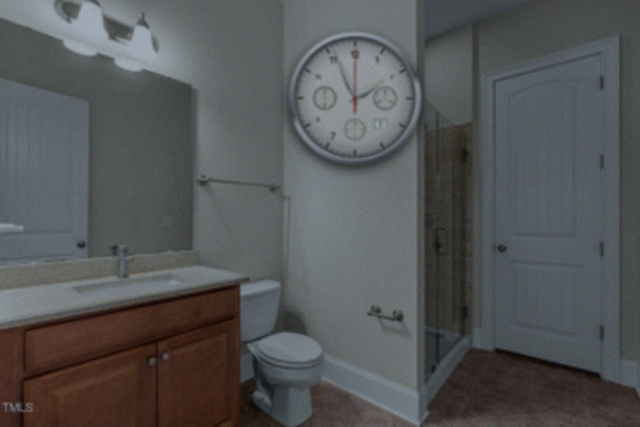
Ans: 1:56
